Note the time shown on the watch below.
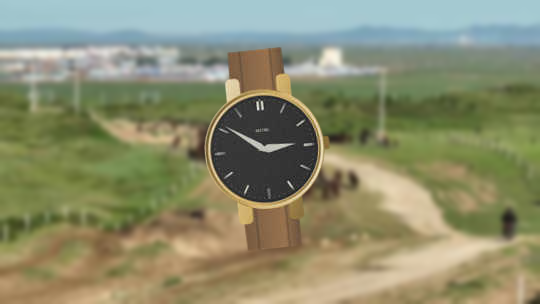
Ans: 2:51
